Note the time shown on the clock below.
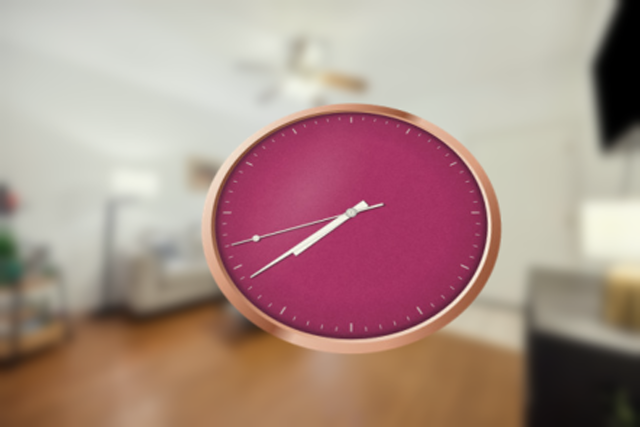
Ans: 7:38:42
